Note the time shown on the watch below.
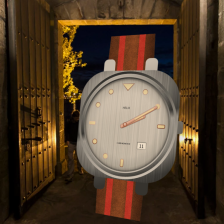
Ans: 2:10
